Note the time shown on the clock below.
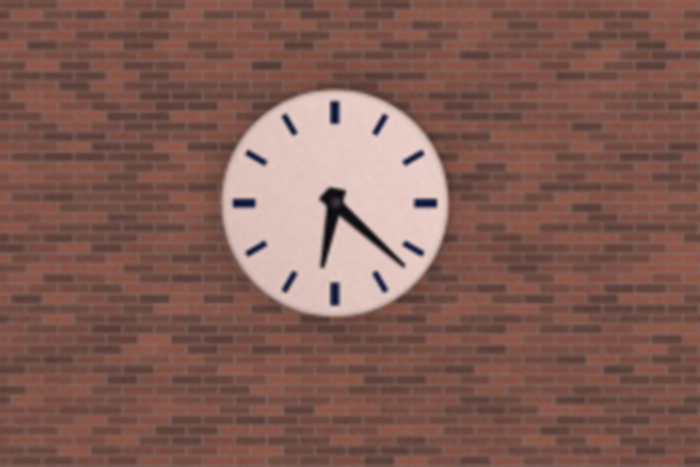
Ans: 6:22
